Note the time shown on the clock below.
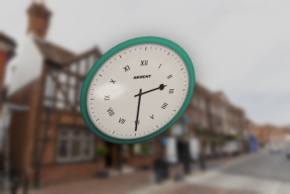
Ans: 2:30
